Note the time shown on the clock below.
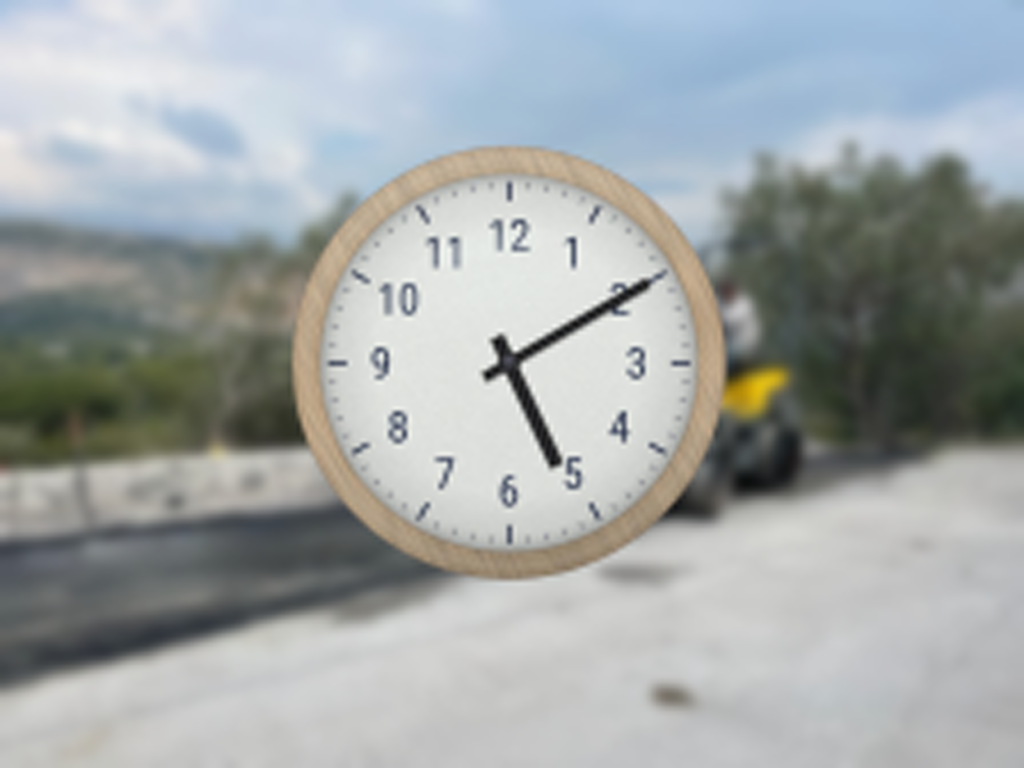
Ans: 5:10
